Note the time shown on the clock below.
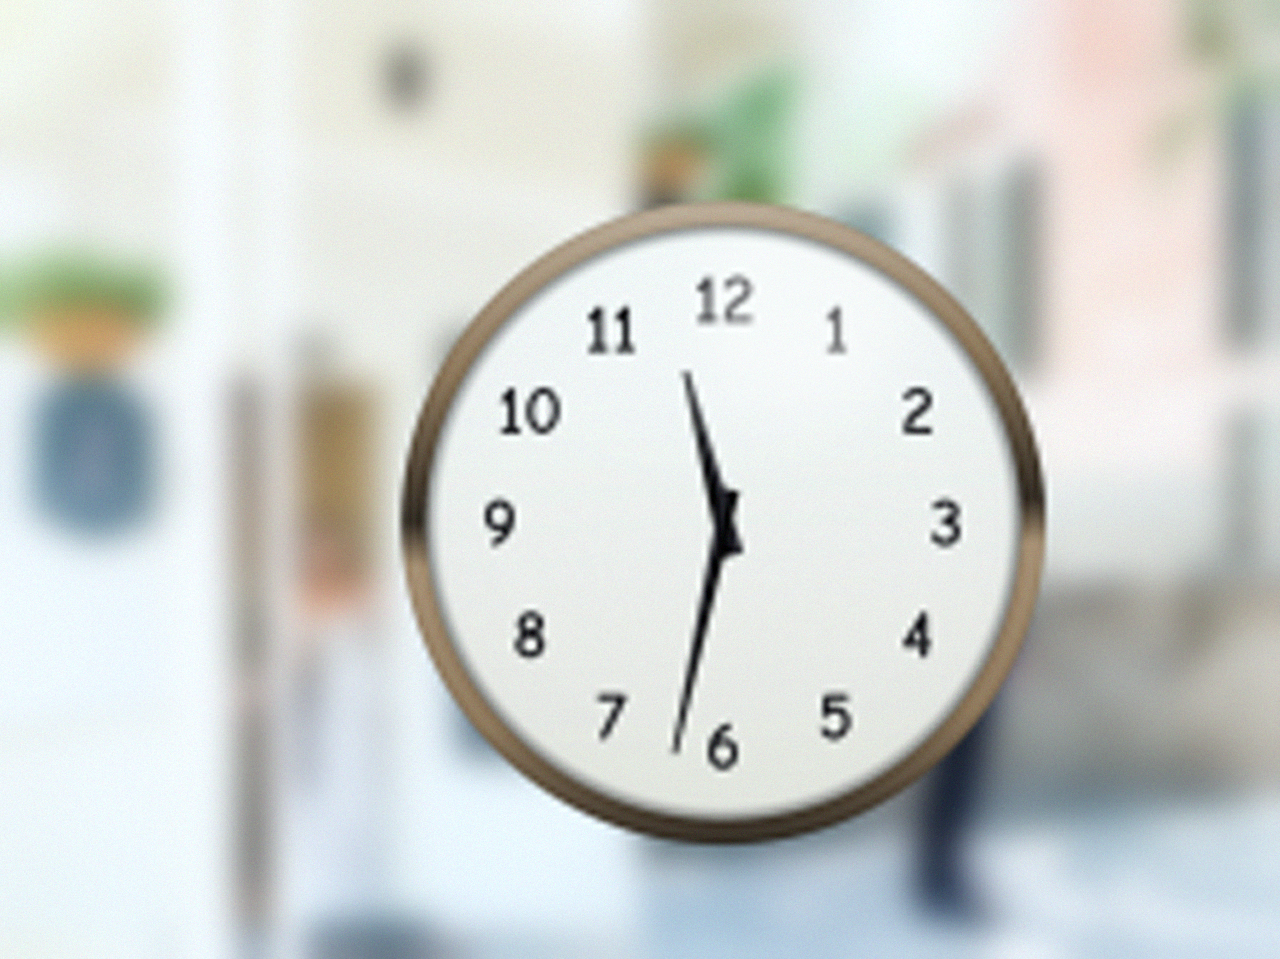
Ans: 11:32
